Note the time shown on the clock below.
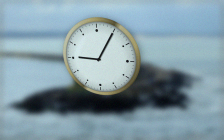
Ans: 9:05
